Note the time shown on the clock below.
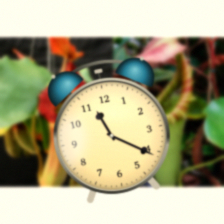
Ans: 11:21
